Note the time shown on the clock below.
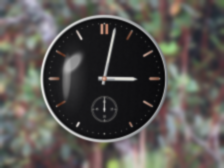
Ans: 3:02
